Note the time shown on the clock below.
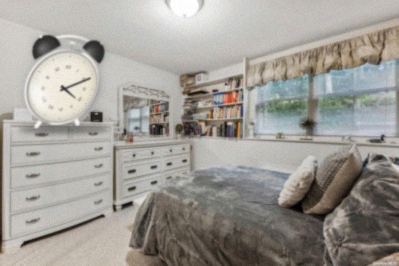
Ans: 4:11
